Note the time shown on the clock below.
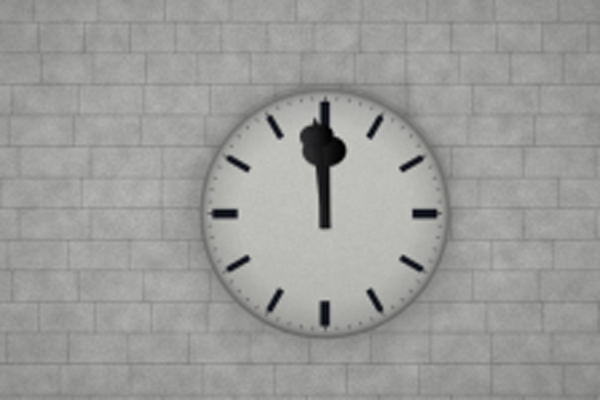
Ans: 11:59
